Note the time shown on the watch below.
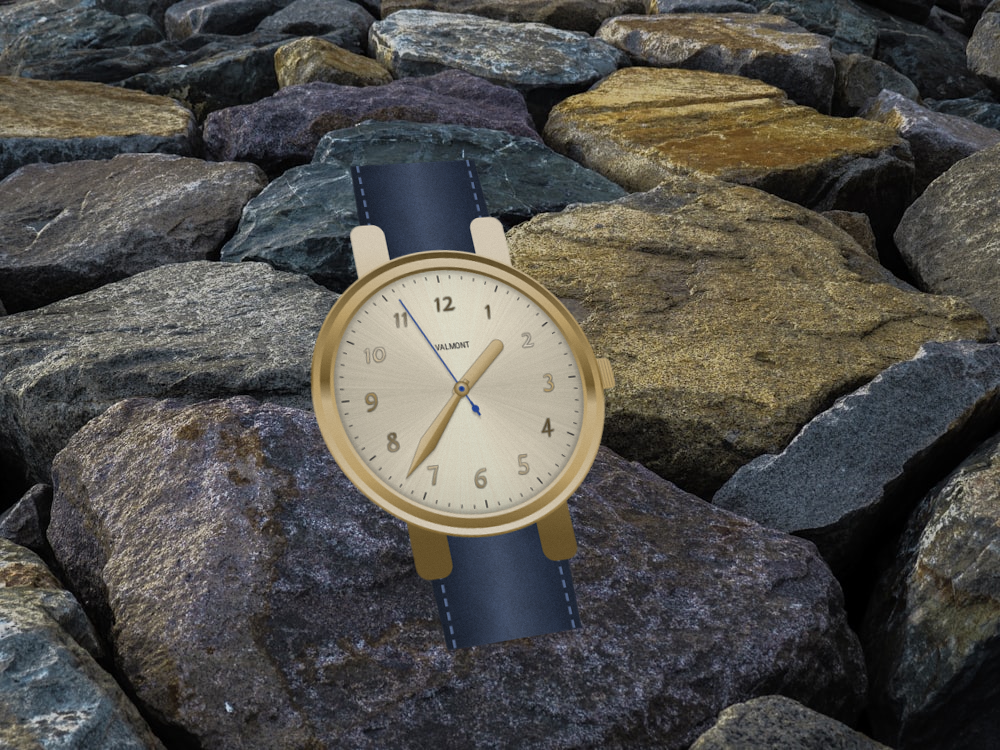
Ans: 1:36:56
